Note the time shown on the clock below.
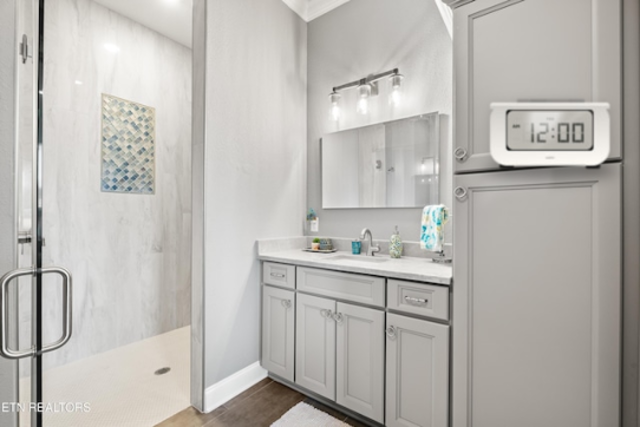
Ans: 12:00
